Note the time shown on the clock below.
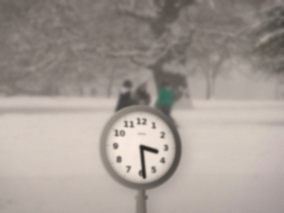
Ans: 3:29
